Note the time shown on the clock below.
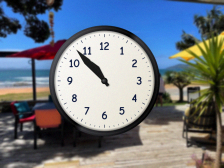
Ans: 10:53
